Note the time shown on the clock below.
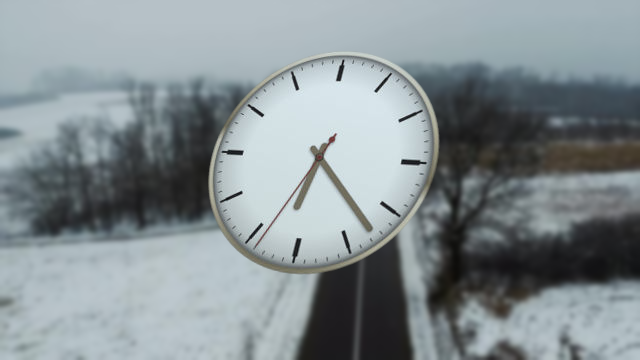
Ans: 6:22:34
